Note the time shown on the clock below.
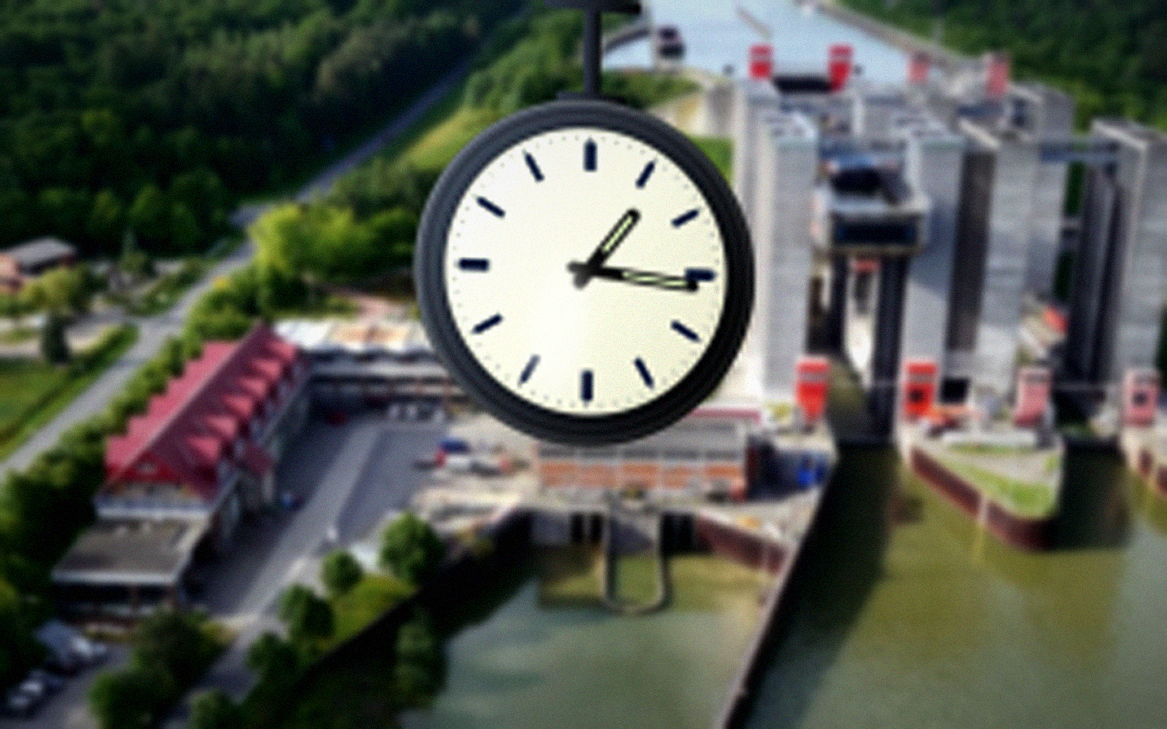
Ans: 1:16
